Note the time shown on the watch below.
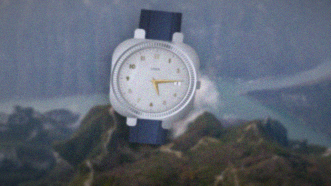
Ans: 5:14
